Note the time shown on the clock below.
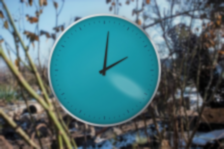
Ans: 2:01
